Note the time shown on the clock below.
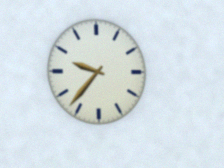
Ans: 9:37
